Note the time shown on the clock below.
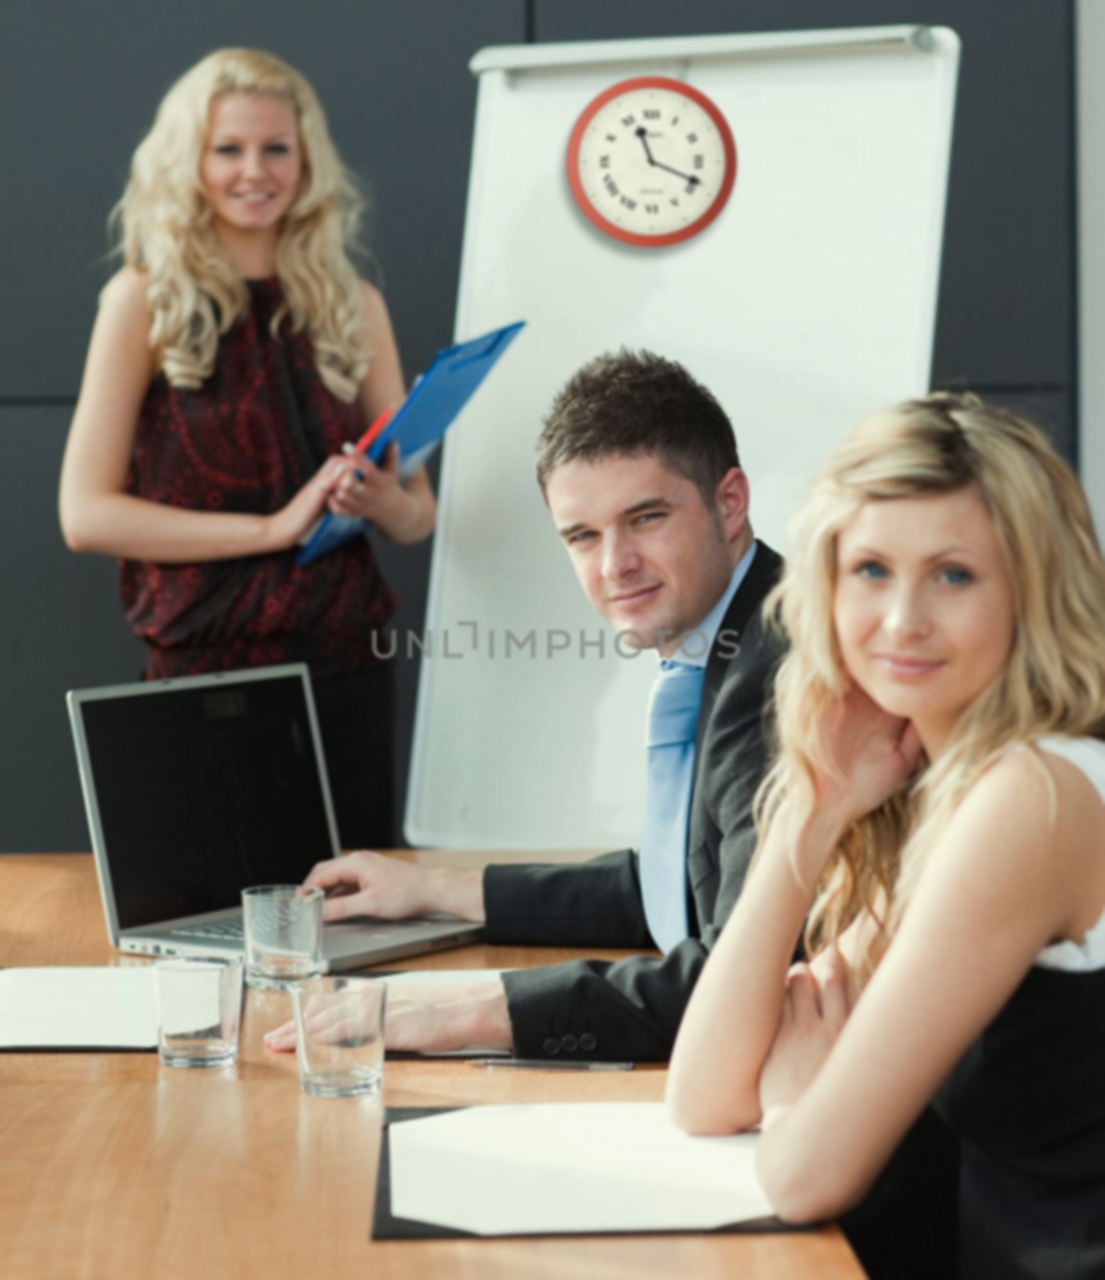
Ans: 11:19
